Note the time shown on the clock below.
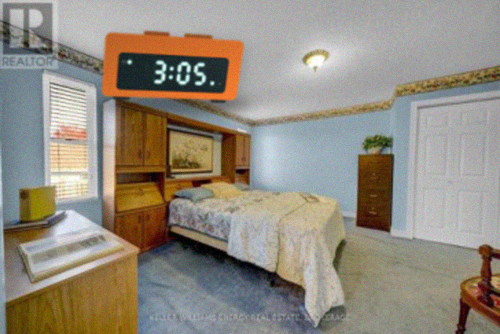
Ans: 3:05
